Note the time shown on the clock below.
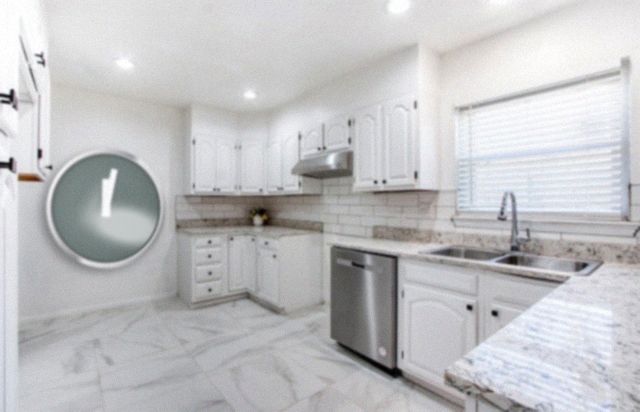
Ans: 12:02
